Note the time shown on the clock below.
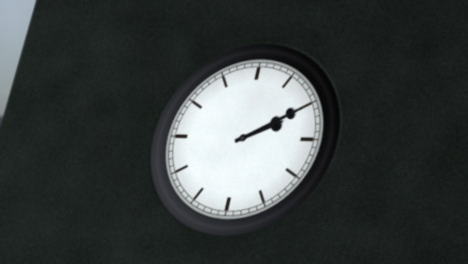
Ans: 2:10
